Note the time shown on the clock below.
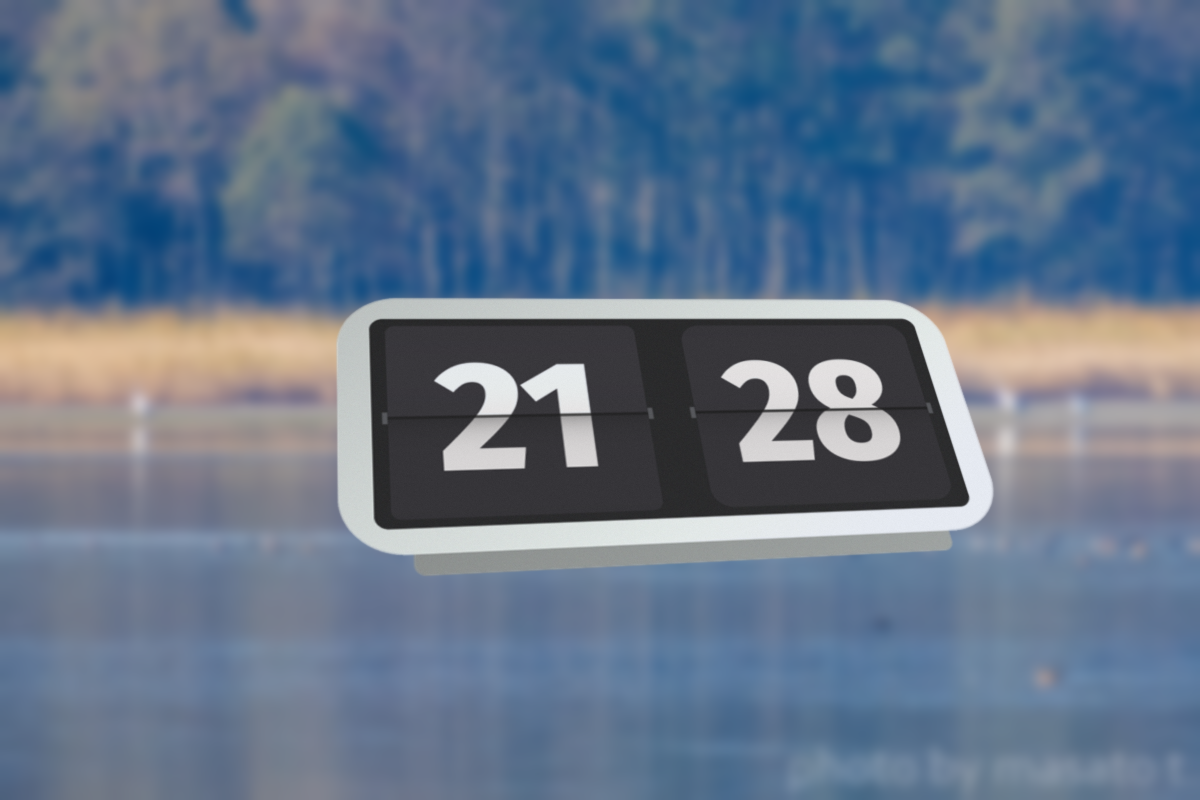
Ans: 21:28
